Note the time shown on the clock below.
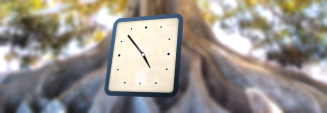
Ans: 4:53
